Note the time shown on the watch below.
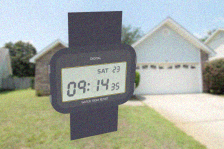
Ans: 9:14:35
